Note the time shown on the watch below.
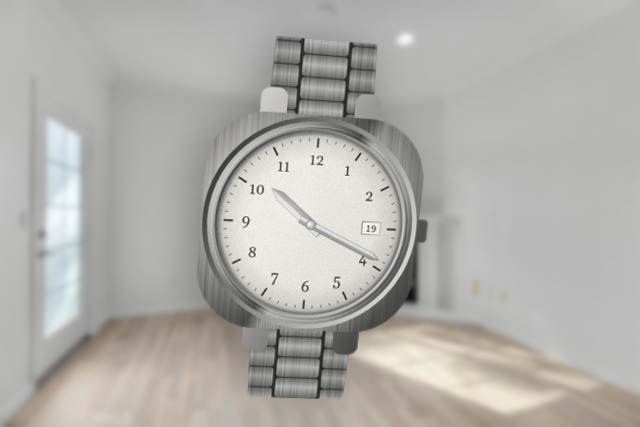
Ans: 10:19
